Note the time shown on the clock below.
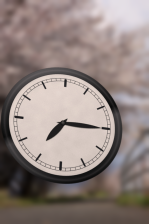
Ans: 7:15
